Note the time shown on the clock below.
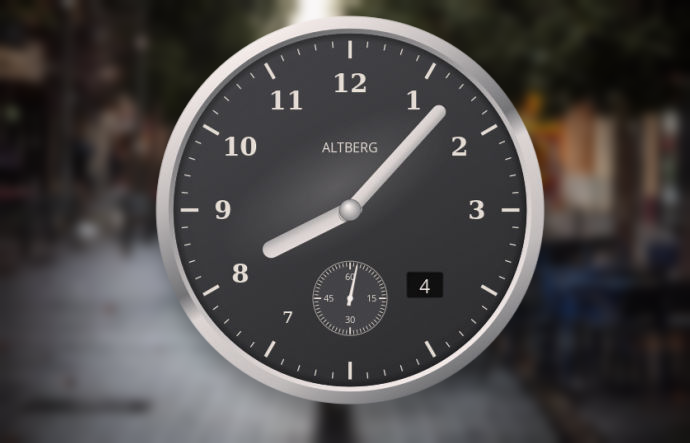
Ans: 8:07:02
